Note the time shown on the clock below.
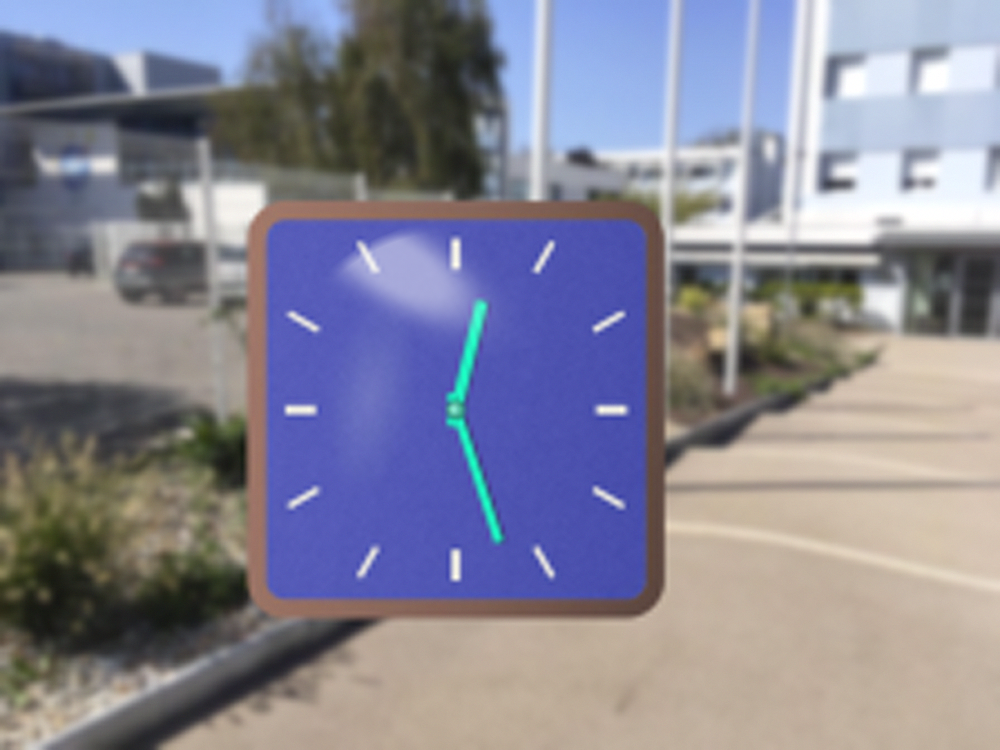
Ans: 12:27
